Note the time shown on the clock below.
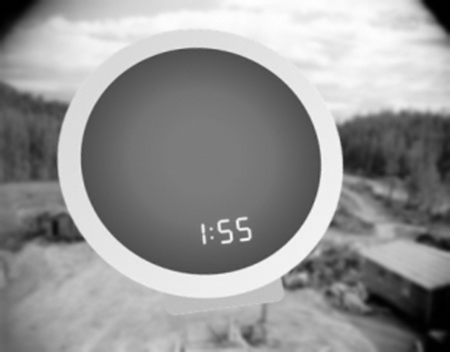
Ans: 1:55
